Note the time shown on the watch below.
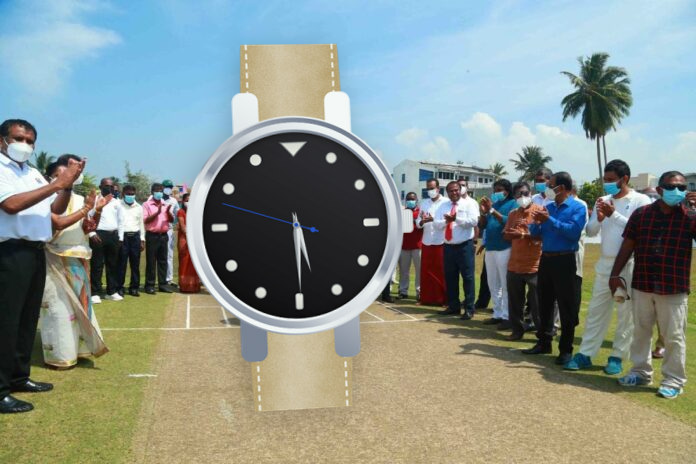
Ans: 5:29:48
